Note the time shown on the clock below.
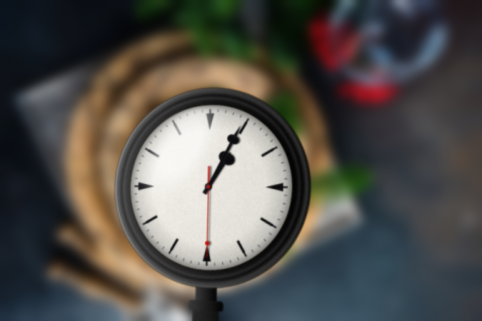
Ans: 1:04:30
